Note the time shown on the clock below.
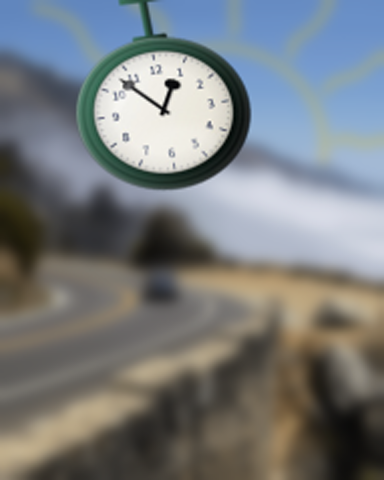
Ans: 12:53
